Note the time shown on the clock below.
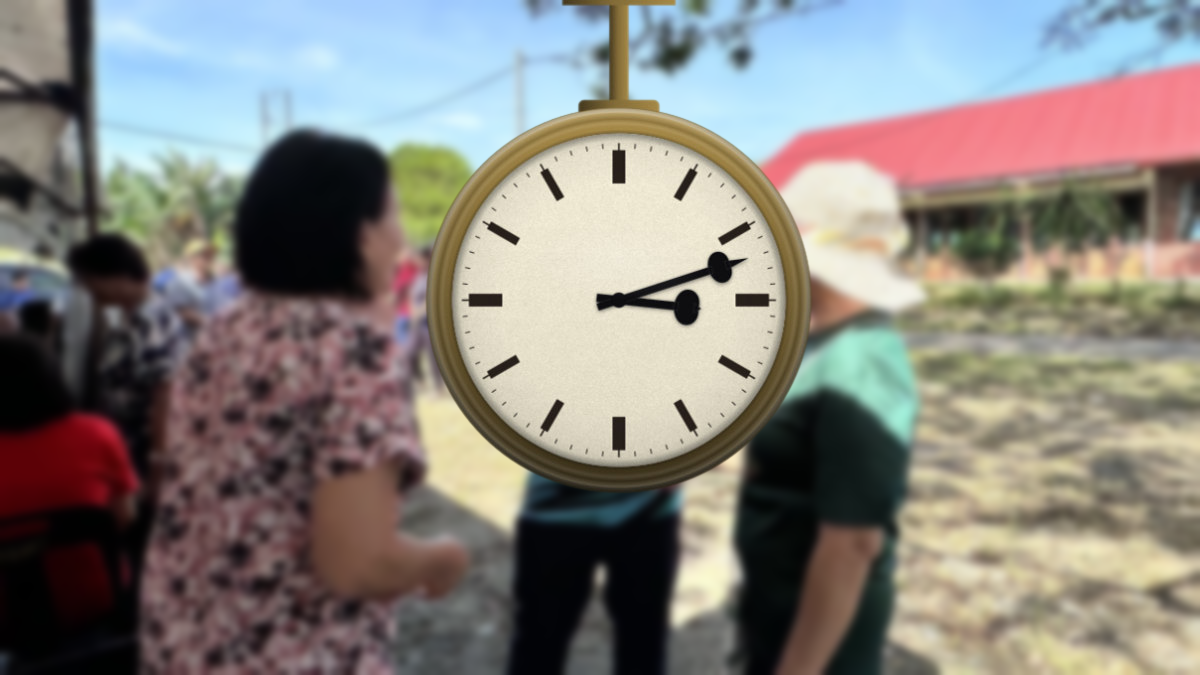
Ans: 3:12
